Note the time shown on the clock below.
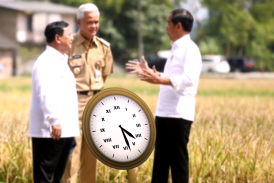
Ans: 4:28
